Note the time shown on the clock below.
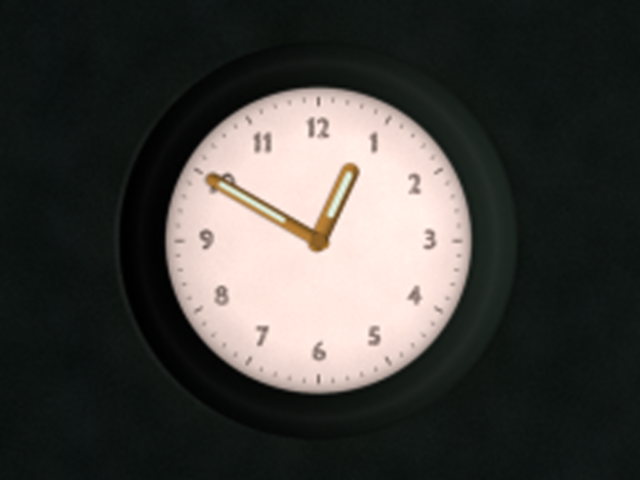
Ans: 12:50
